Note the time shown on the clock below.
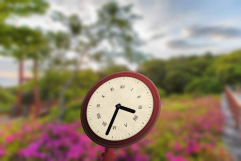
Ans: 3:32
